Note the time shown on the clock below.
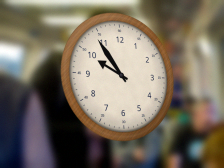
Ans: 9:54
